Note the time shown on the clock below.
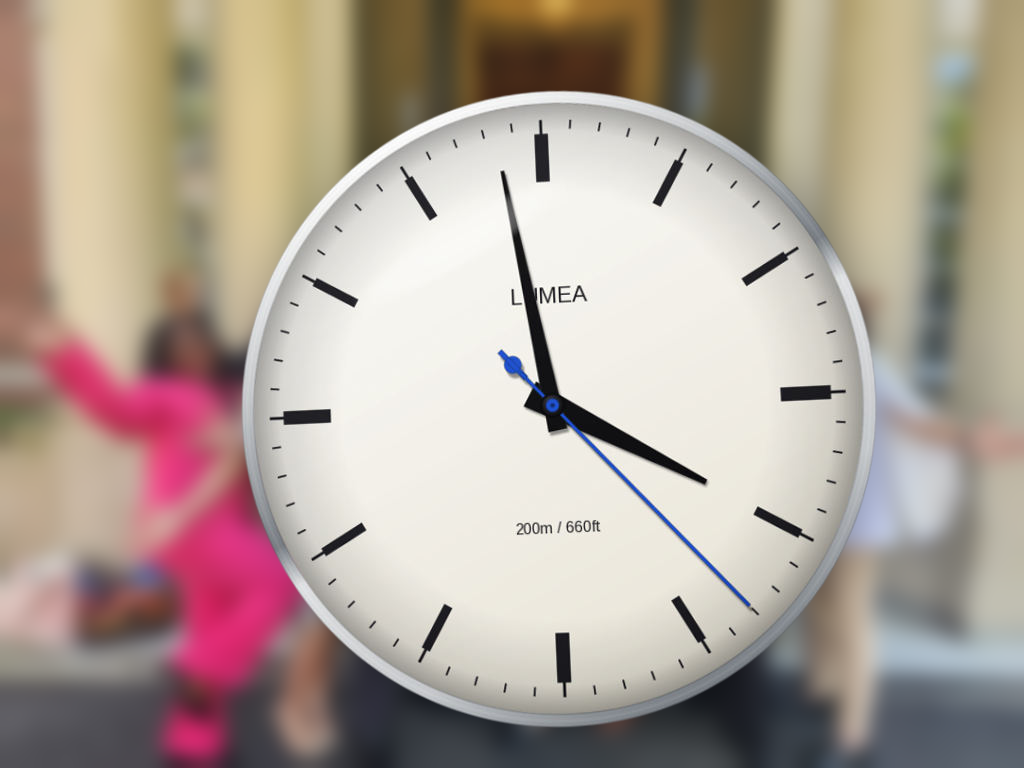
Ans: 3:58:23
